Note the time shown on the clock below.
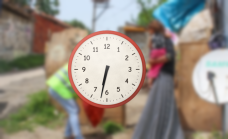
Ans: 6:32
